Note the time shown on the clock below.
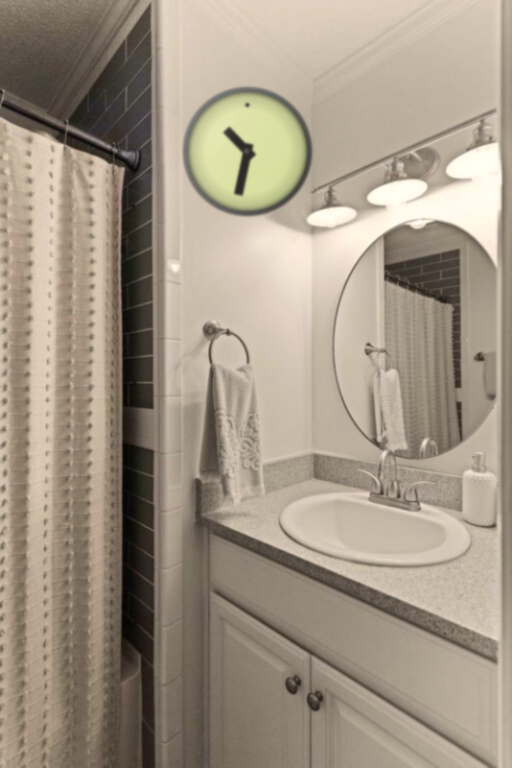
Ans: 10:32
